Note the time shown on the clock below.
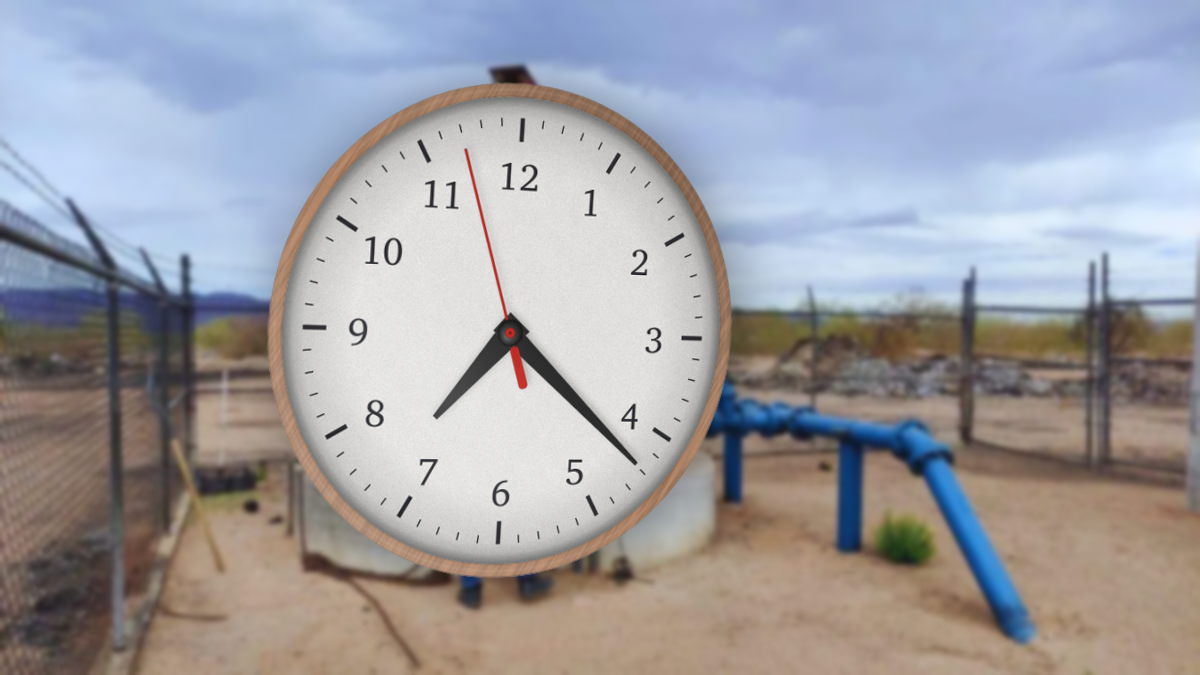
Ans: 7:21:57
